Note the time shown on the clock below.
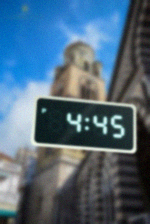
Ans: 4:45
